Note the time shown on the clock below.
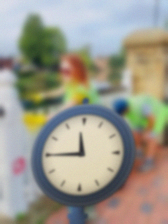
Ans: 11:45
